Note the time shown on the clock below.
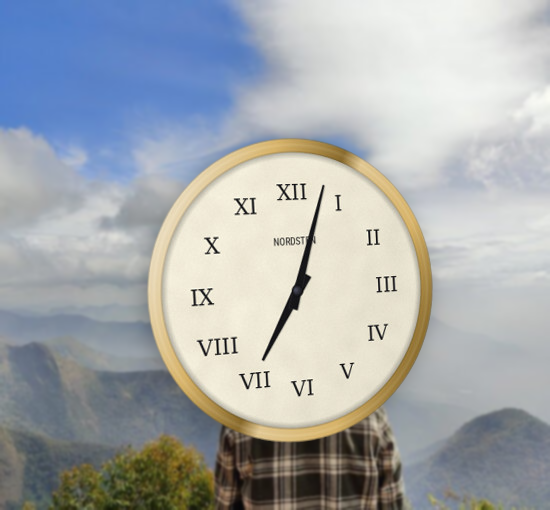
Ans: 7:03
